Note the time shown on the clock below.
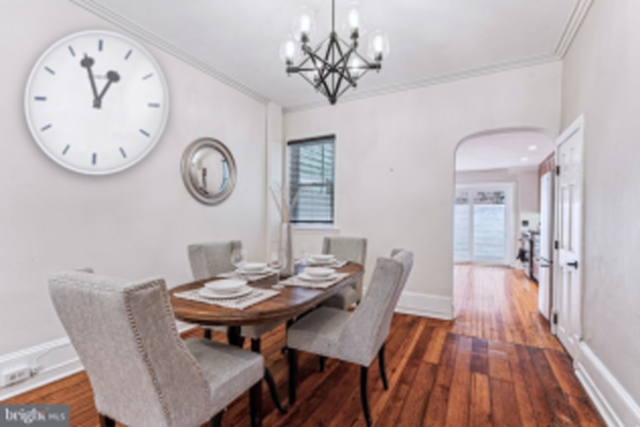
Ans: 12:57
